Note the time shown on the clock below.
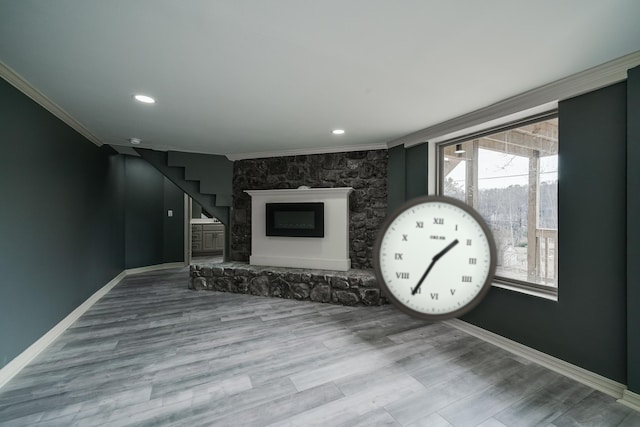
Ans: 1:35
